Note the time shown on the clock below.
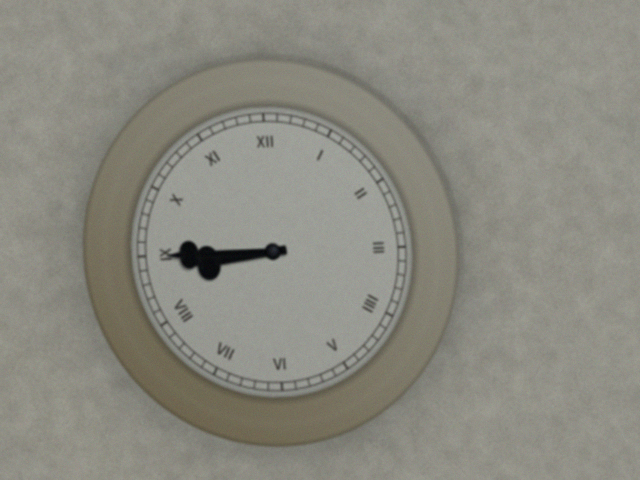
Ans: 8:45
